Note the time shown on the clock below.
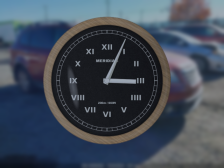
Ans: 3:04
